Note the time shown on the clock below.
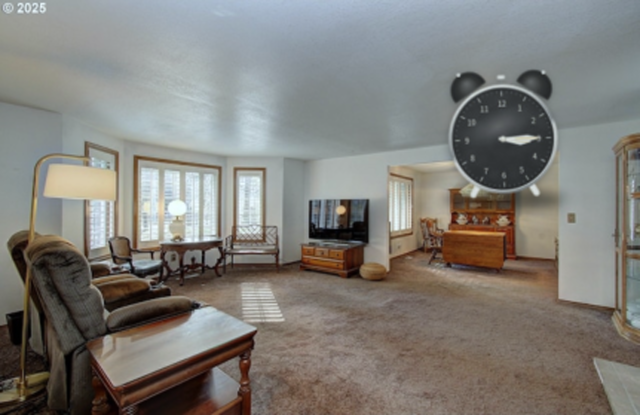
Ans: 3:15
